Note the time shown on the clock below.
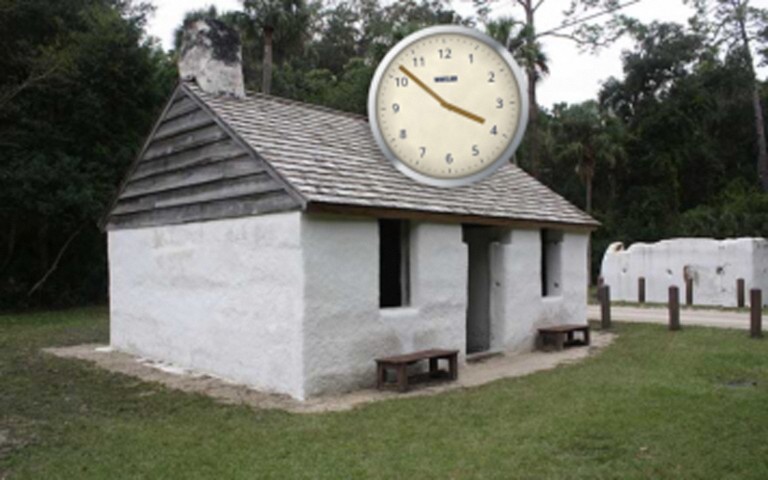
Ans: 3:52
